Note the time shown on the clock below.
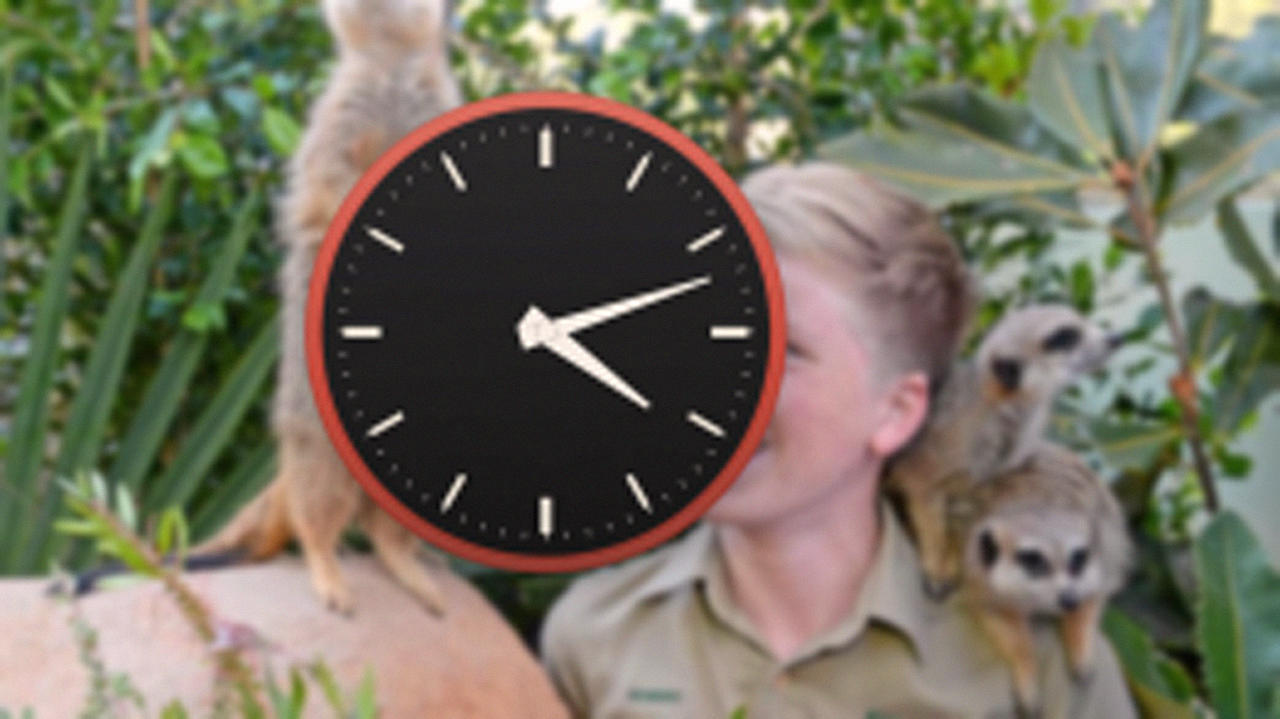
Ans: 4:12
